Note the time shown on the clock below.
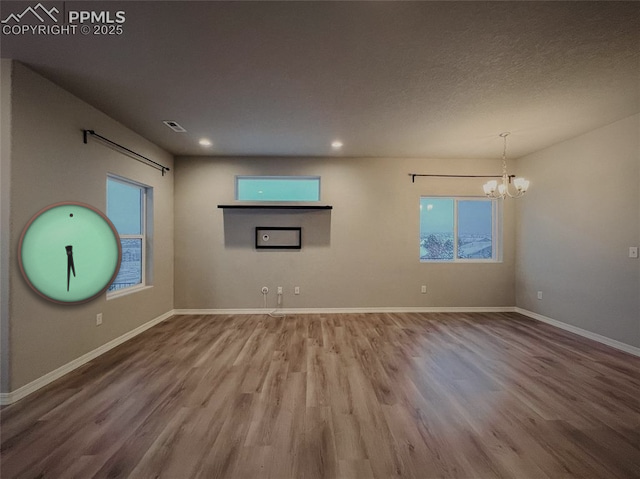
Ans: 5:30
